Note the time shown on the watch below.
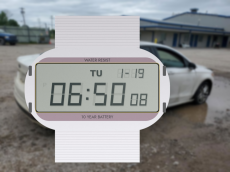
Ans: 6:50:08
